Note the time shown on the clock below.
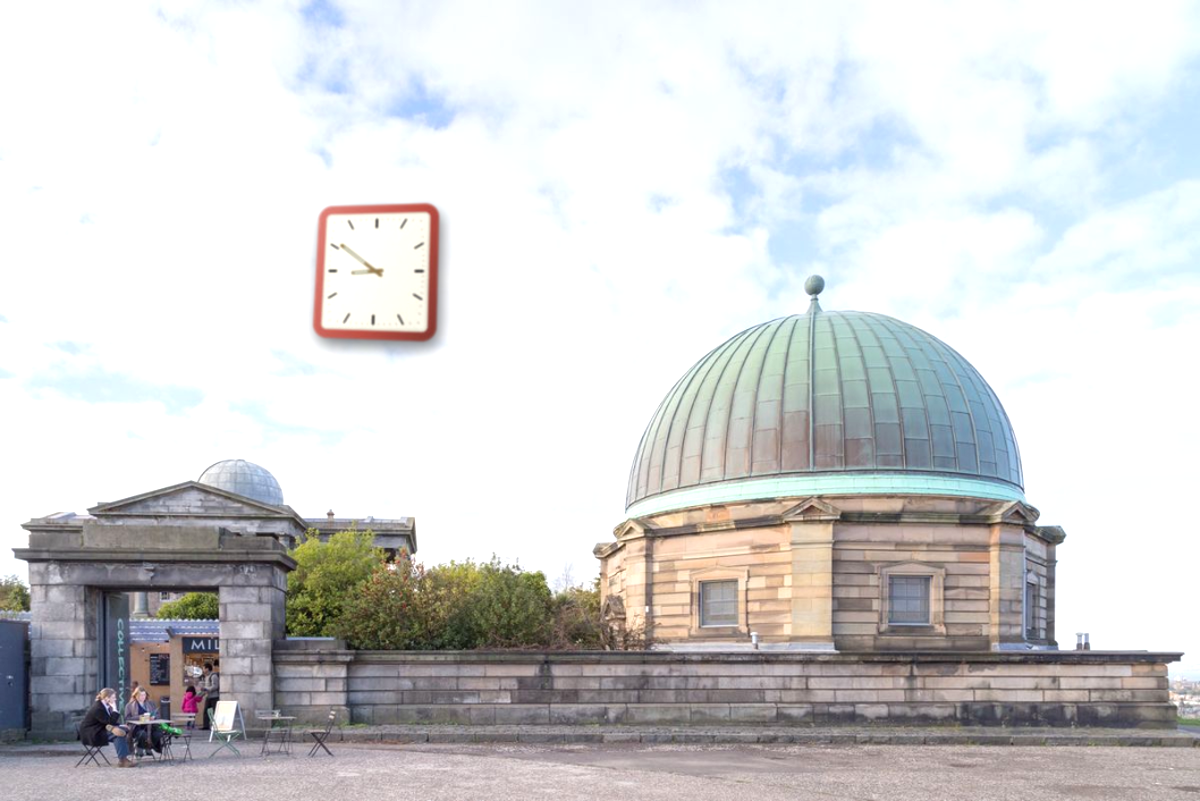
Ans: 8:51
